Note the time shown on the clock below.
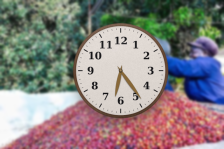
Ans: 6:24
